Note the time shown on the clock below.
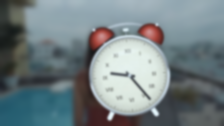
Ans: 9:24
